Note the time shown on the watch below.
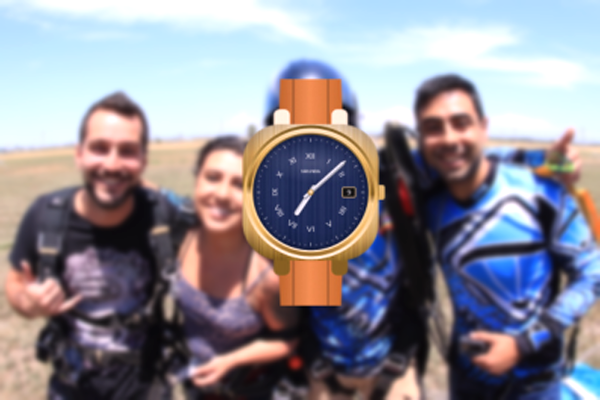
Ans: 7:08
